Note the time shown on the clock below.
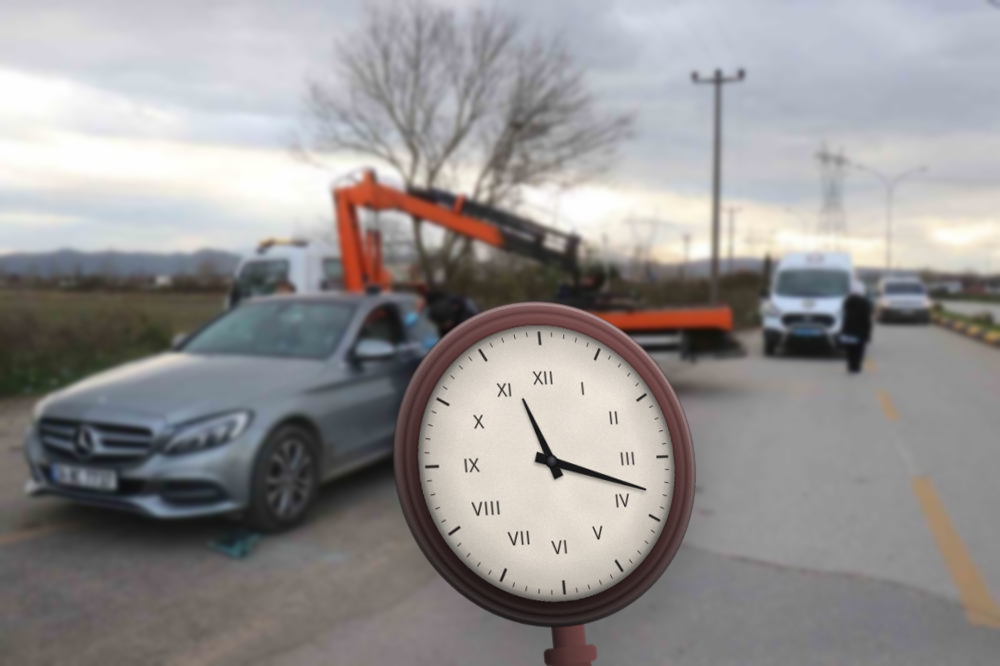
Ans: 11:18
